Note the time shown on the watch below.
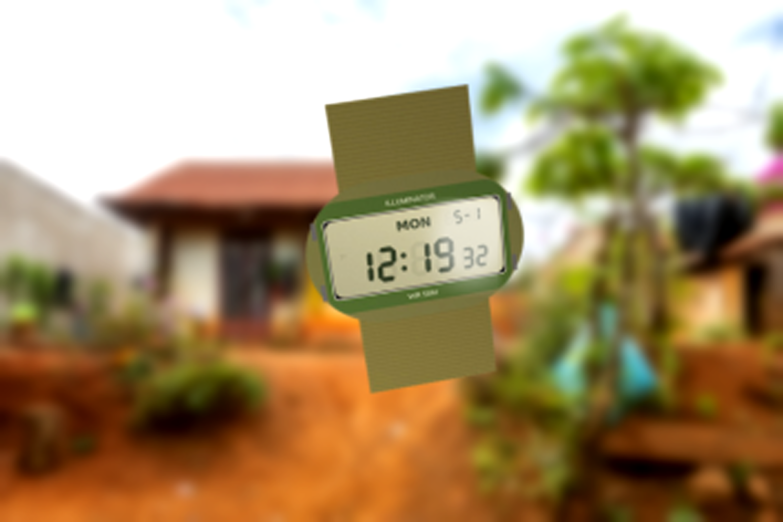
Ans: 12:19:32
